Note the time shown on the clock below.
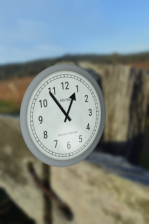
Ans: 12:54
